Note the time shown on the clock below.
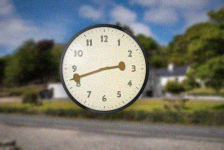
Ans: 2:42
